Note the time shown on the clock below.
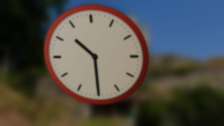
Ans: 10:30
